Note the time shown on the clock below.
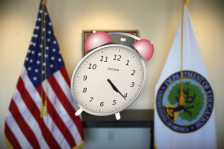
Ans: 4:21
